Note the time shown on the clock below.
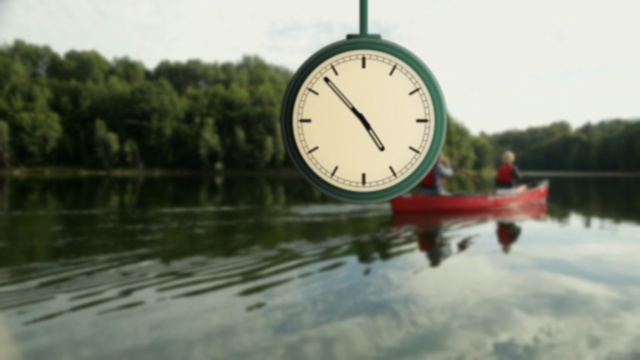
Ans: 4:53
